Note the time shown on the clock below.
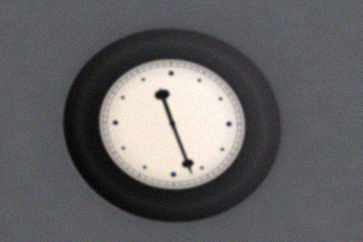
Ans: 11:27
